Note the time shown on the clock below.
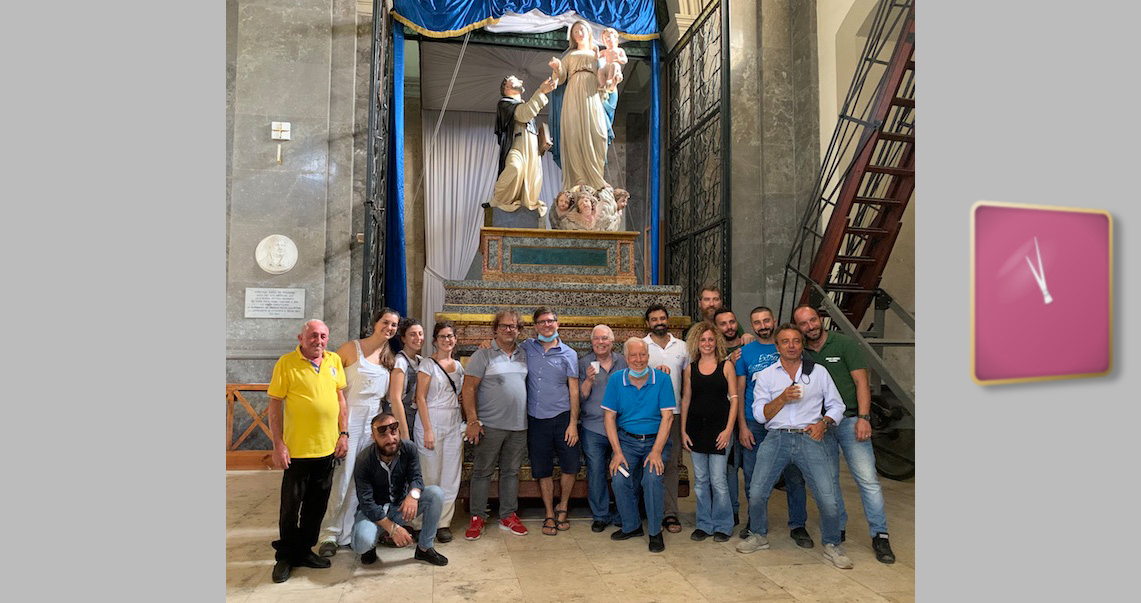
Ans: 10:58
